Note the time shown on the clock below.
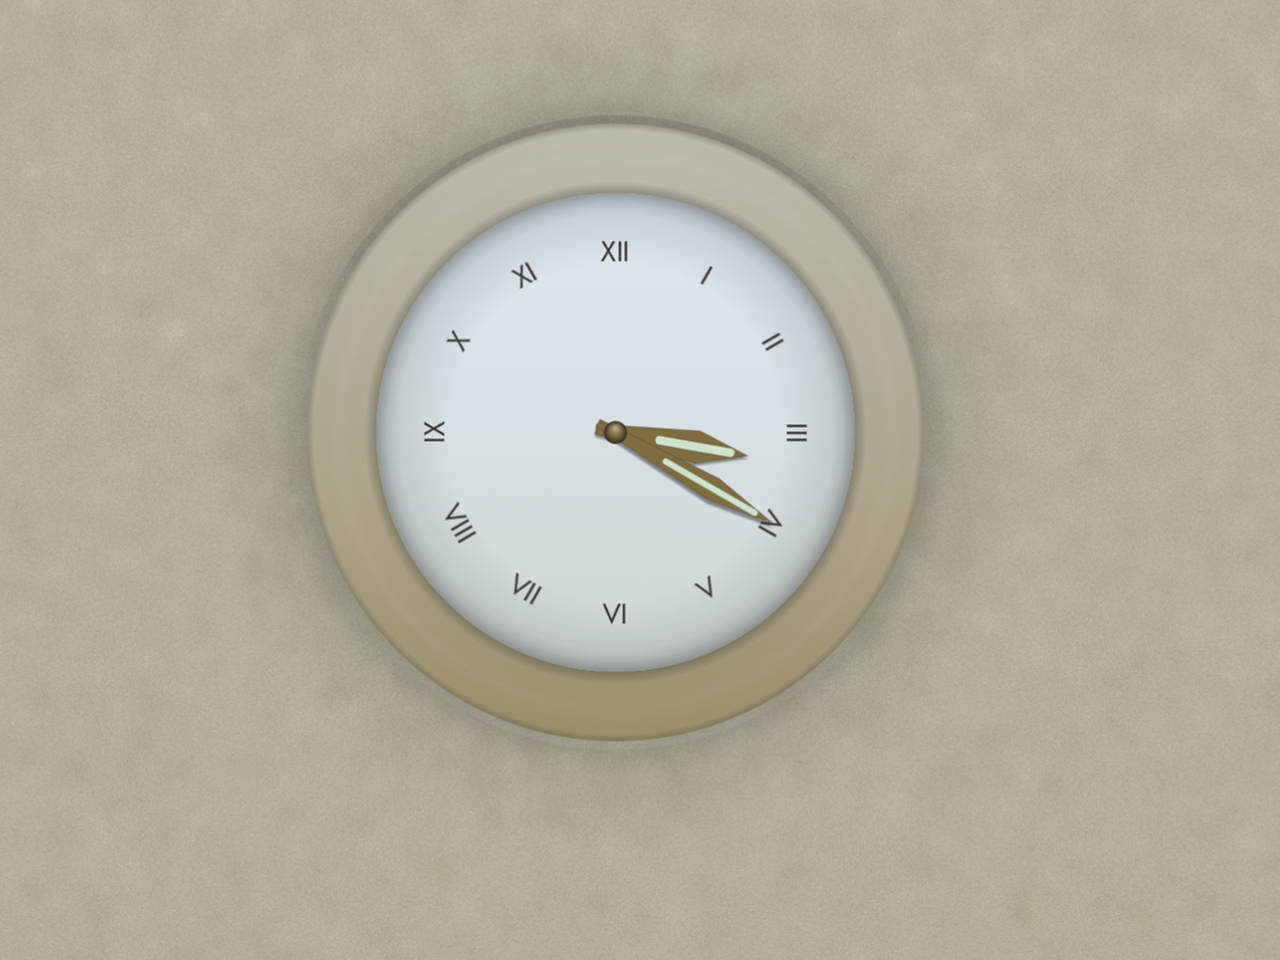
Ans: 3:20
